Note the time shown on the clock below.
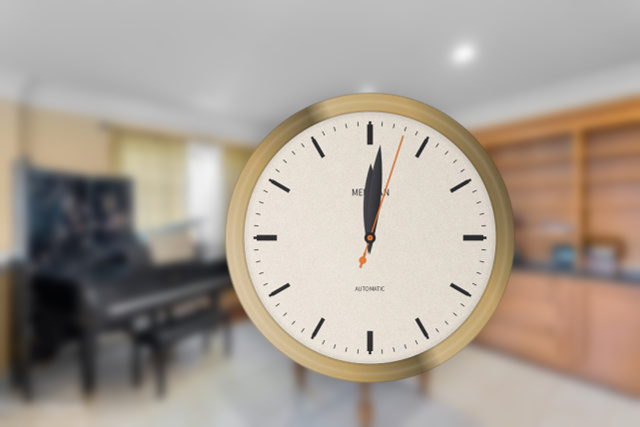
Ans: 12:01:03
